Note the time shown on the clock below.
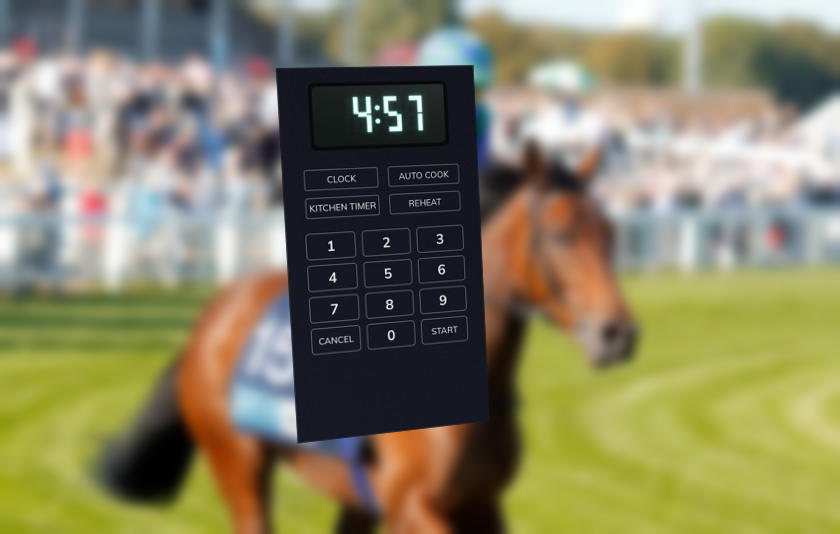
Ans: 4:57
